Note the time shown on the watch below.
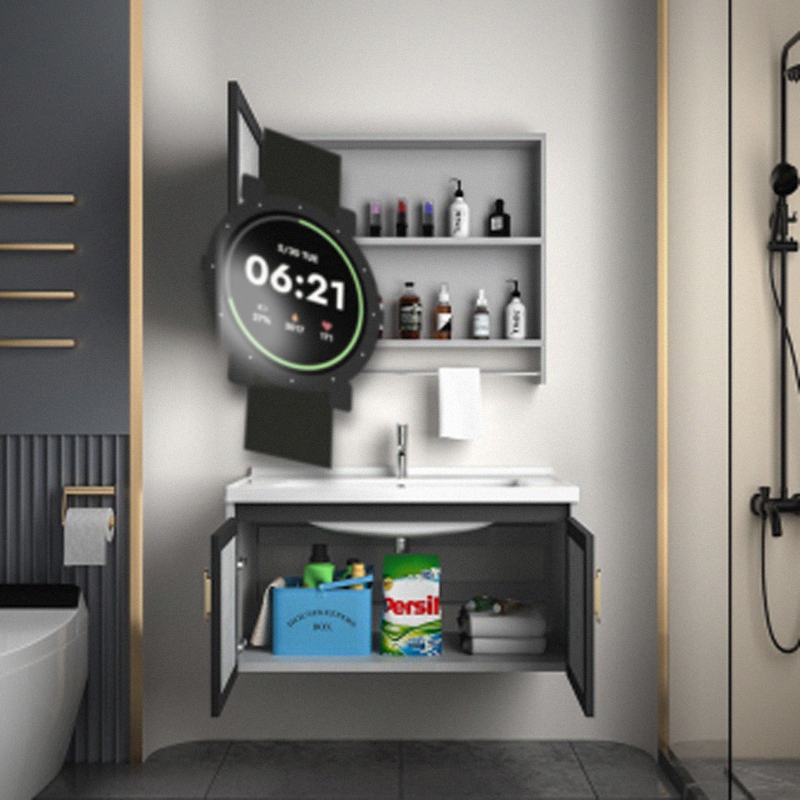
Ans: 6:21
